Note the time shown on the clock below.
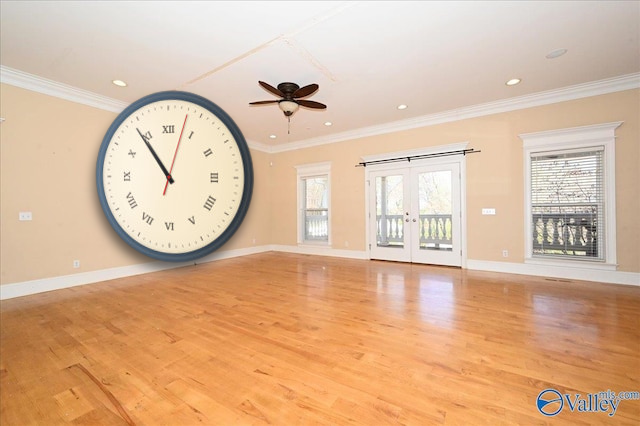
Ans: 10:54:03
